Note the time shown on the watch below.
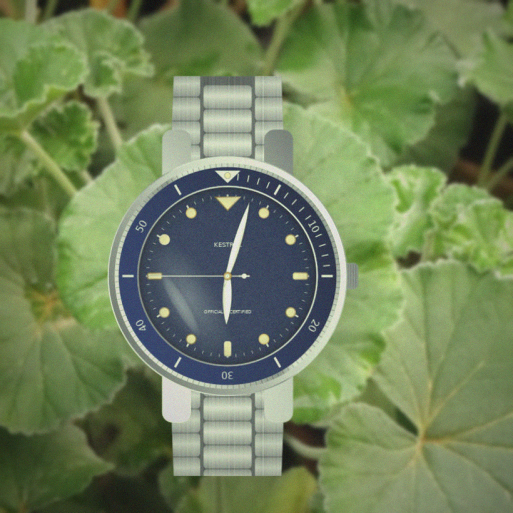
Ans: 6:02:45
